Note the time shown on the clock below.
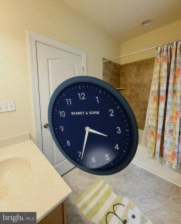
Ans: 3:34
